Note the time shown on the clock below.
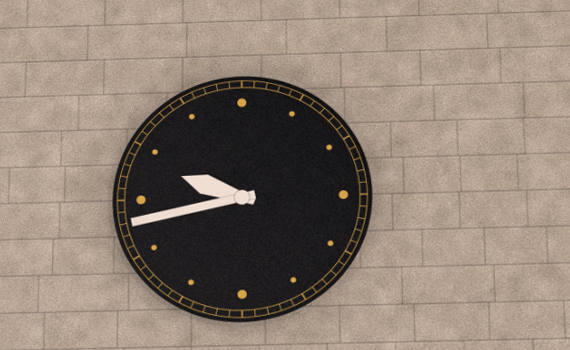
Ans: 9:43
